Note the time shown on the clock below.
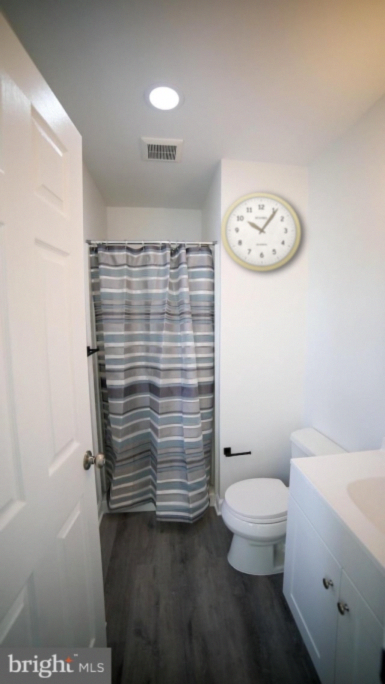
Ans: 10:06
